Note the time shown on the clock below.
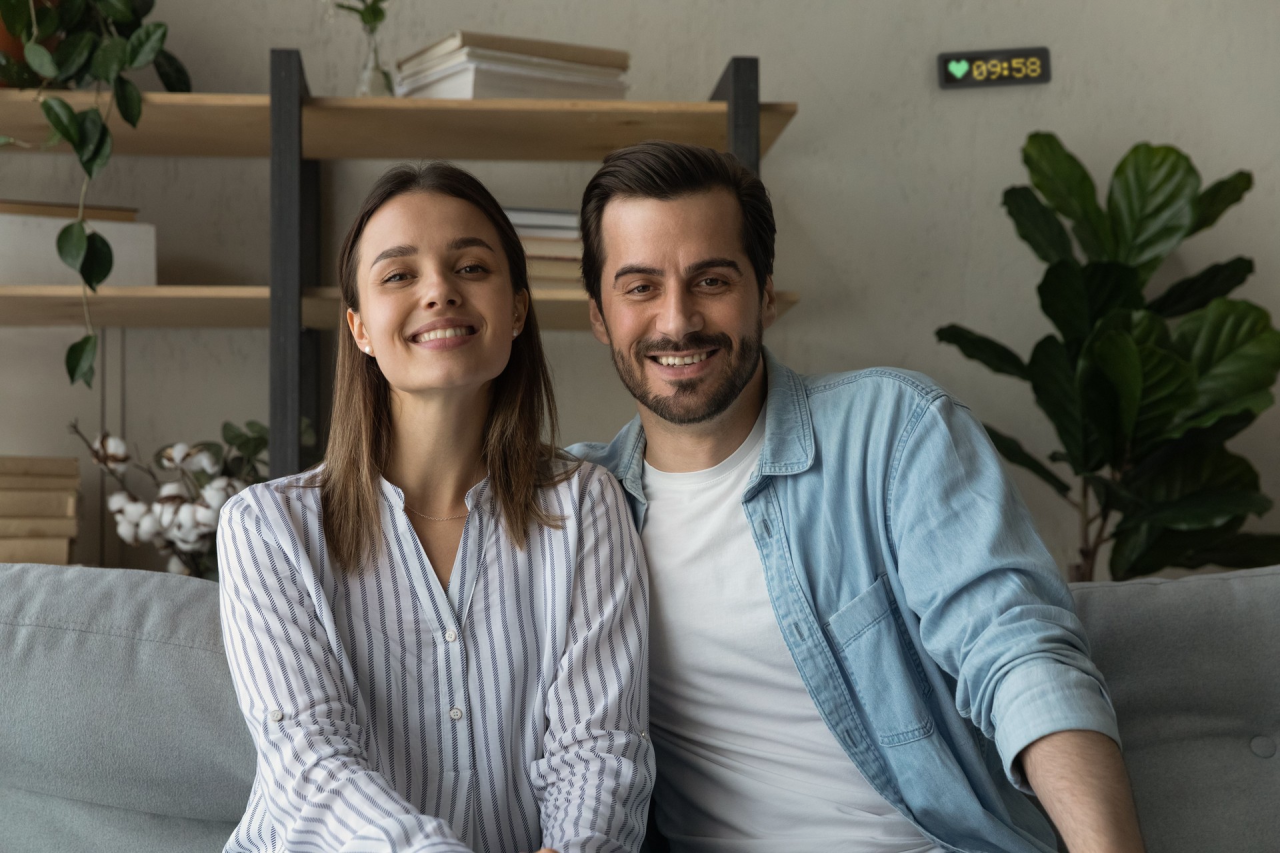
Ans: 9:58
